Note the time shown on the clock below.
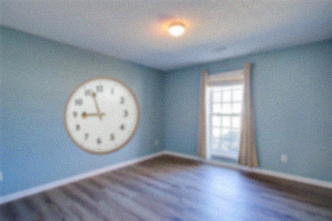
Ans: 8:57
